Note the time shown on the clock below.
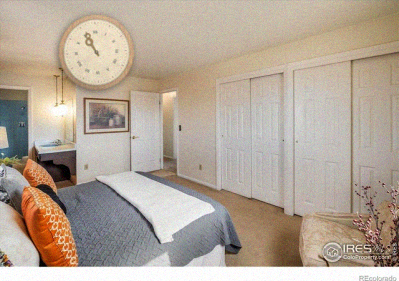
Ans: 10:56
